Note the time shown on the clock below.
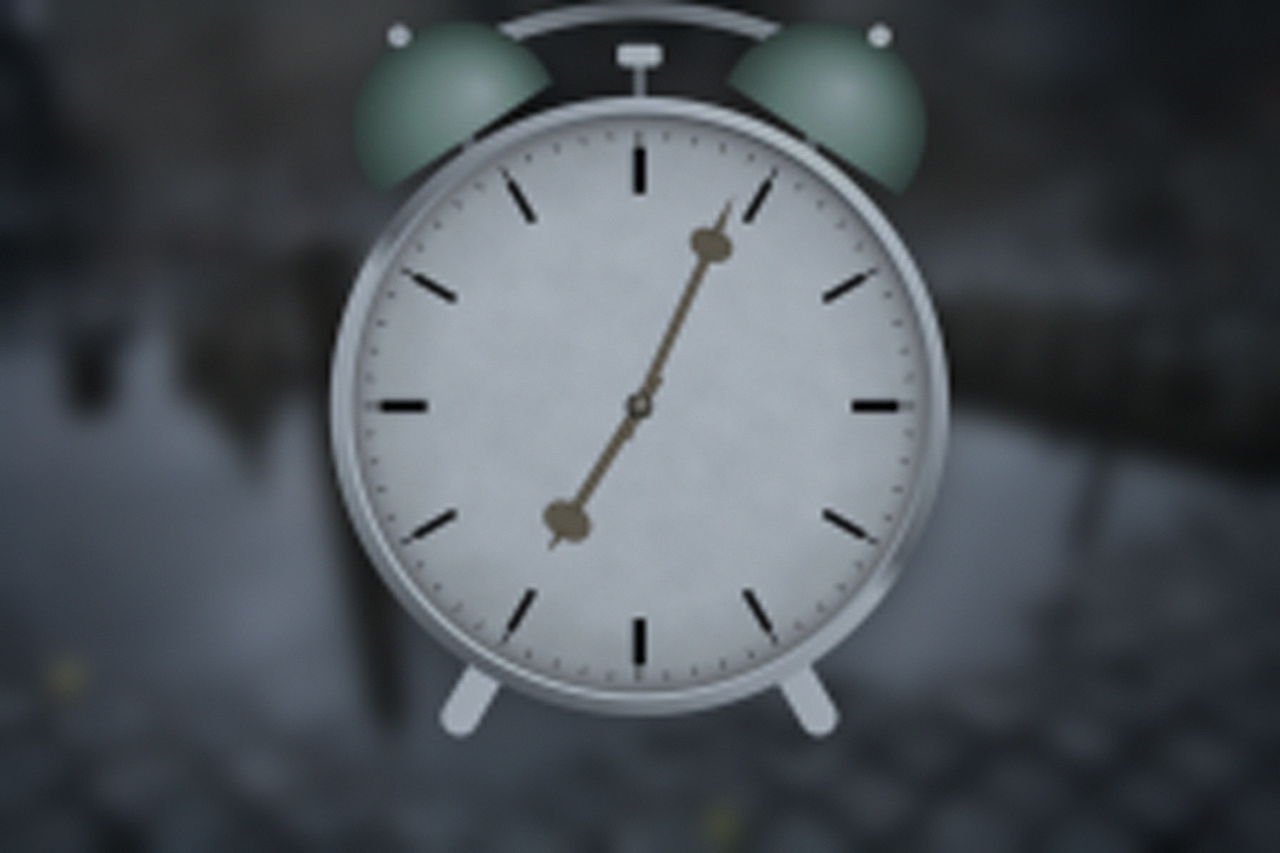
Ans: 7:04
